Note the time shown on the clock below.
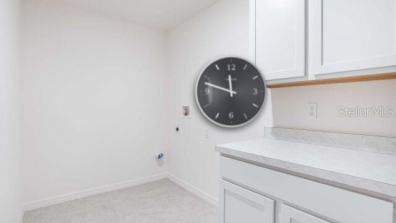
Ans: 11:48
